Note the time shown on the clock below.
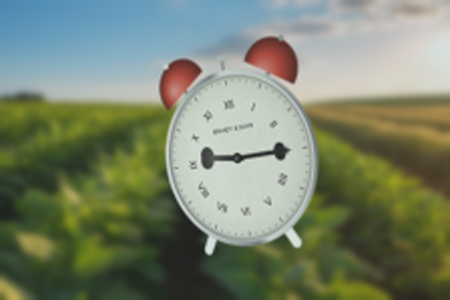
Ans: 9:15
